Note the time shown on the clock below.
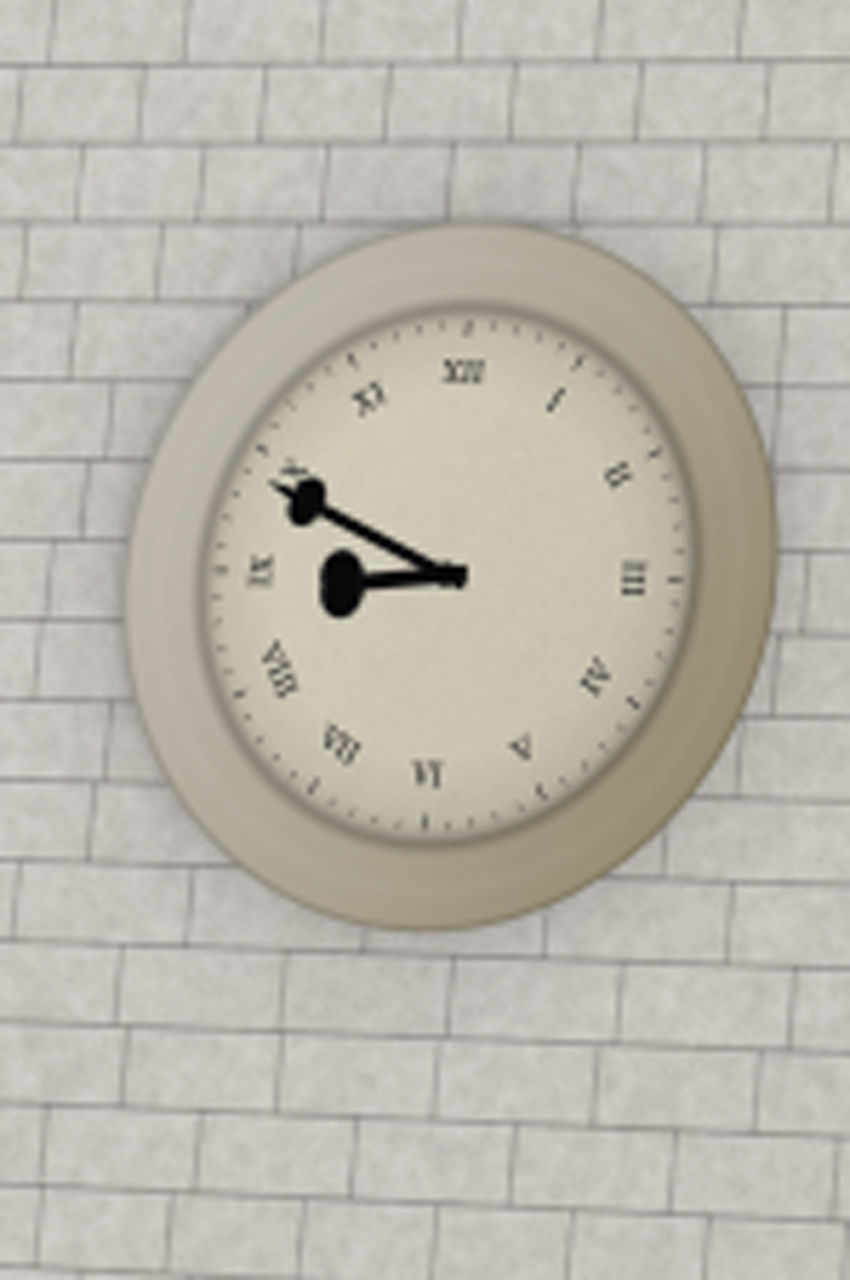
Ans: 8:49
